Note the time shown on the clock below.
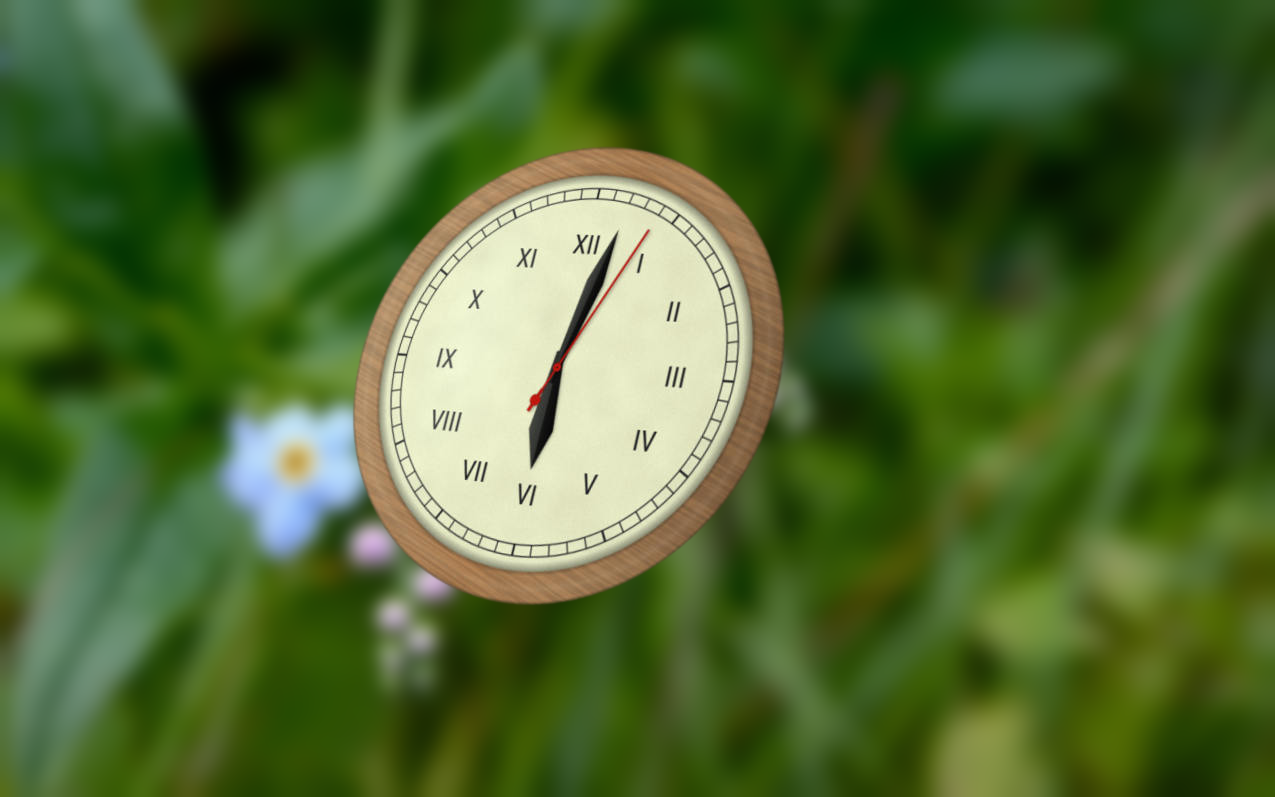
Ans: 6:02:04
